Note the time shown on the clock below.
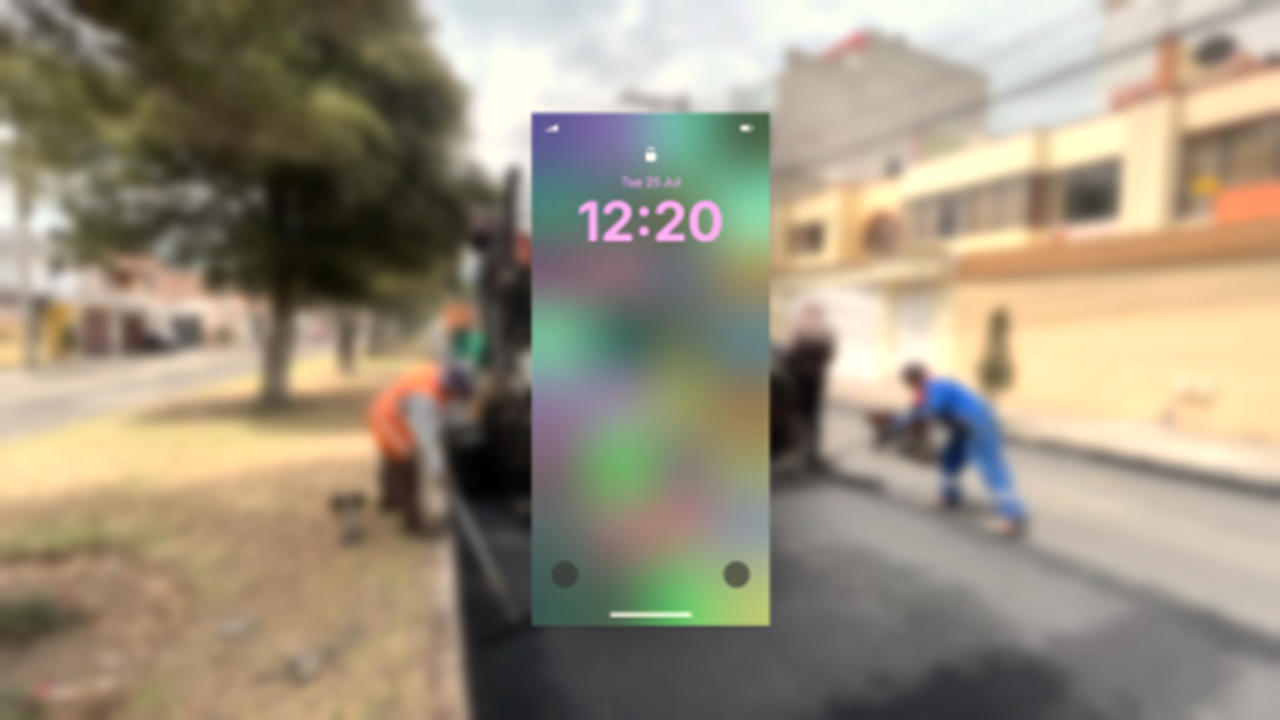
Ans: 12:20
